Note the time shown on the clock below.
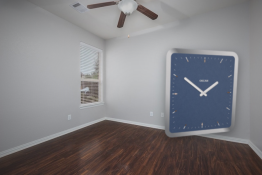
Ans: 1:51
